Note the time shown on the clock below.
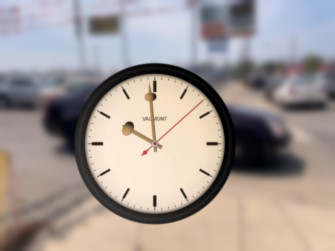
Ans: 9:59:08
